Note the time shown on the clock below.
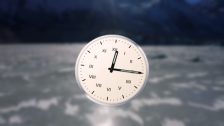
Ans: 12:15
